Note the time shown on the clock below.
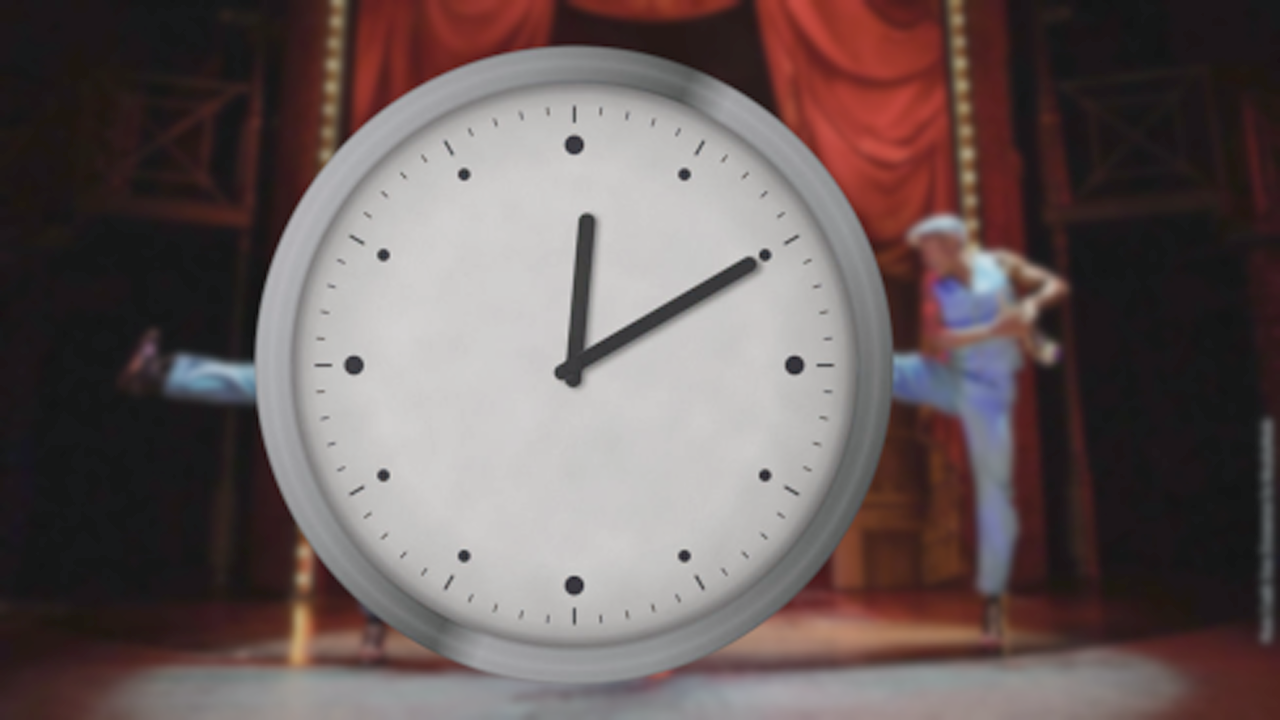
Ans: 12:10
